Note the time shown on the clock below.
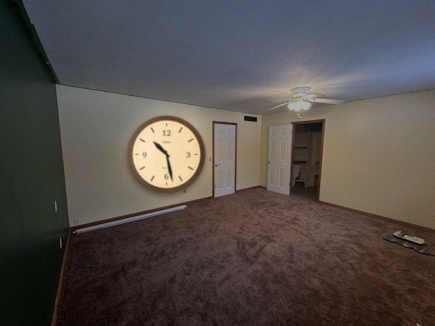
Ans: 10:28
